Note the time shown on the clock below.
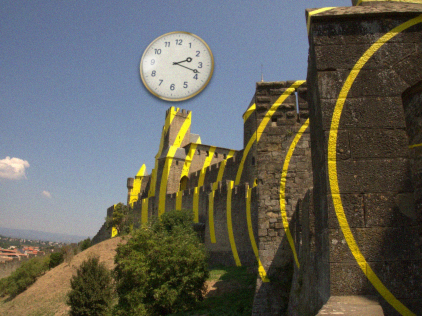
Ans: 2:18
